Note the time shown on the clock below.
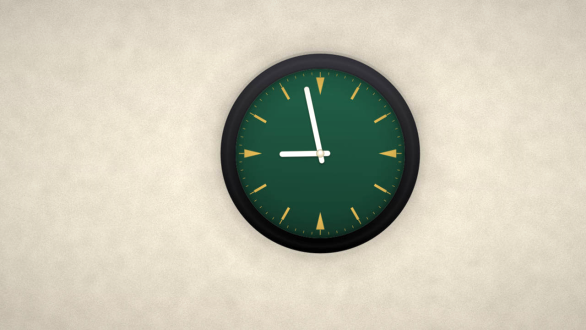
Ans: 8:58
